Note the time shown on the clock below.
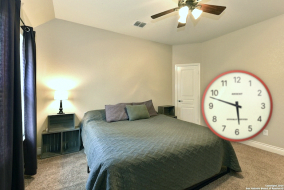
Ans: 5:48
